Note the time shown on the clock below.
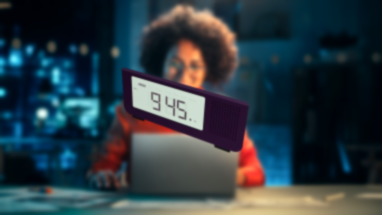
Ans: 9:45
